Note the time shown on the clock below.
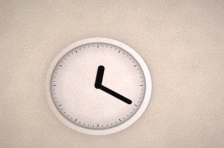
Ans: 12:20
